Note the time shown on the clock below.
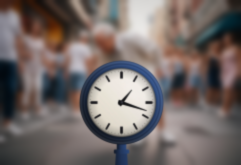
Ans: 1:18
